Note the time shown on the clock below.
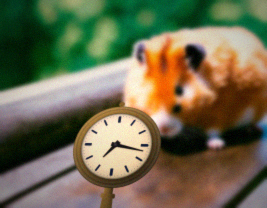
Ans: 7:17
